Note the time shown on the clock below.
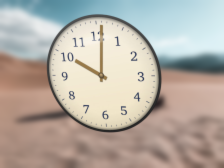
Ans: 10:01
